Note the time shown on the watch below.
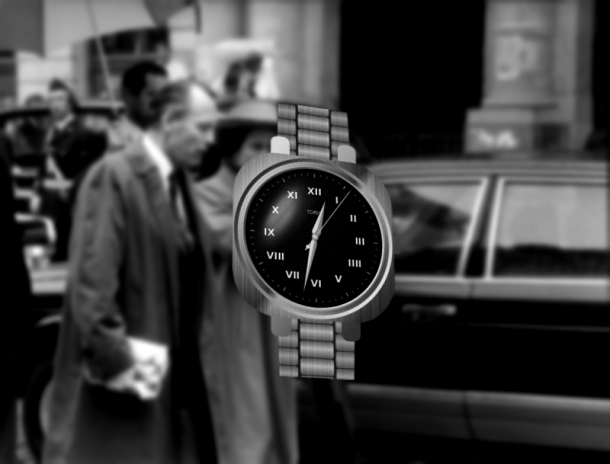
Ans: 12:32:06
